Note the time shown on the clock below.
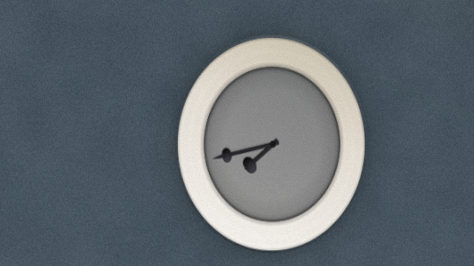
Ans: 7:43
